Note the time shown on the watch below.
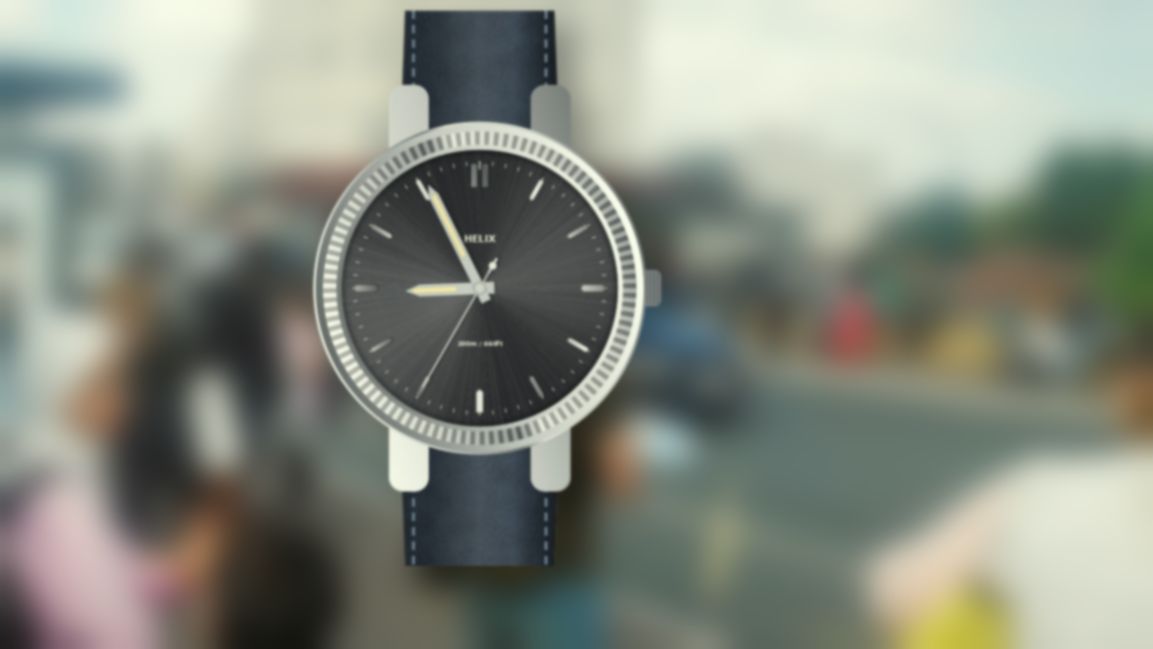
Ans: 8:55:35
